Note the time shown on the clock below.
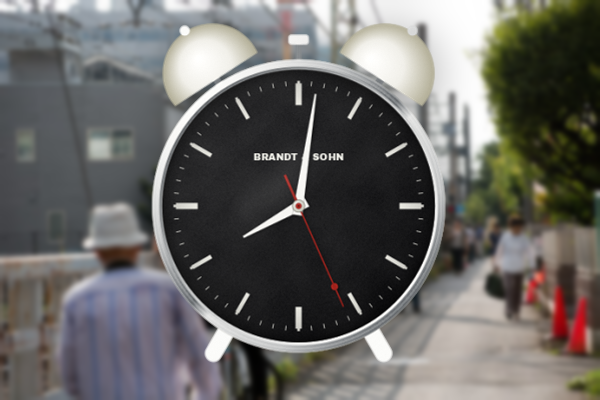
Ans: 8:01:26
